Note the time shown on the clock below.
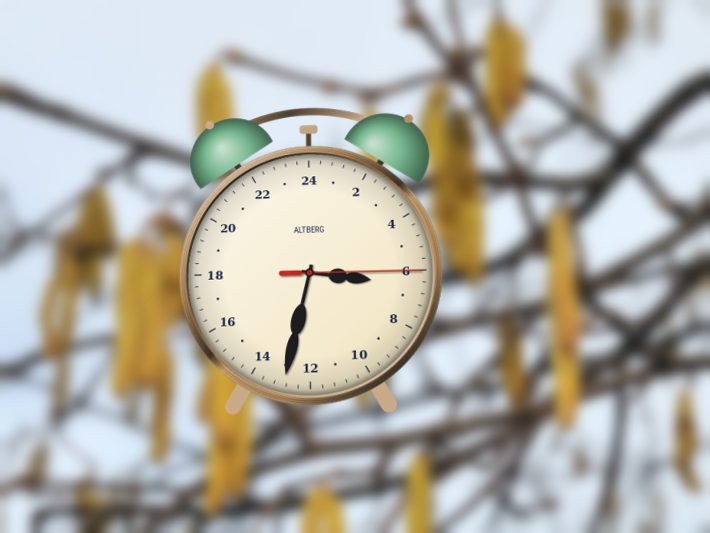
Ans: 6:32:15
